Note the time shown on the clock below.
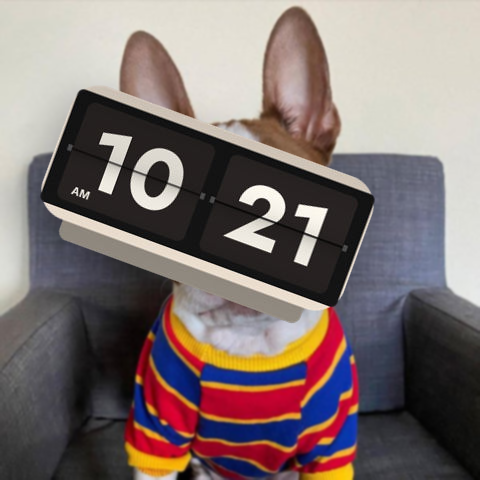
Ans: 10:21
